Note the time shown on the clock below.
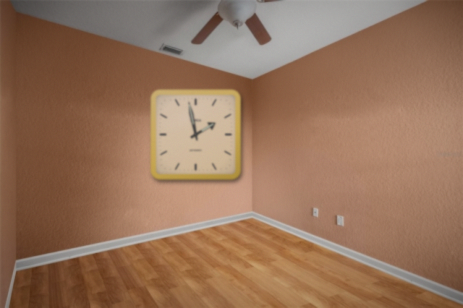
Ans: 1:58
